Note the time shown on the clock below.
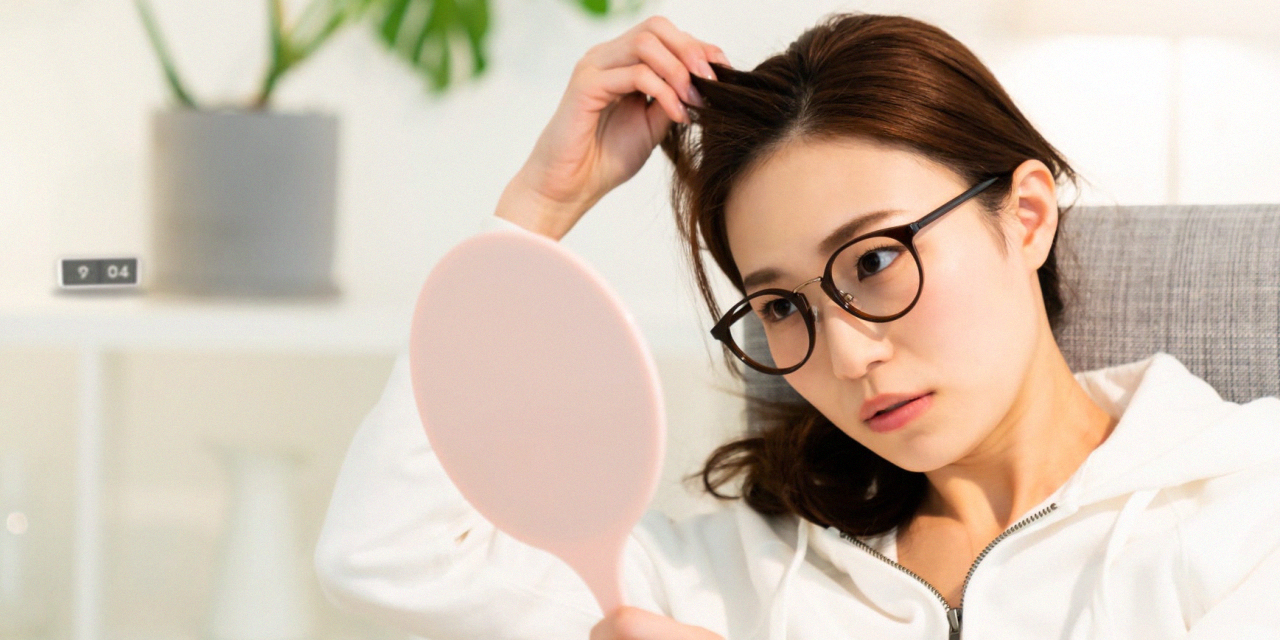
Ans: 9:04
